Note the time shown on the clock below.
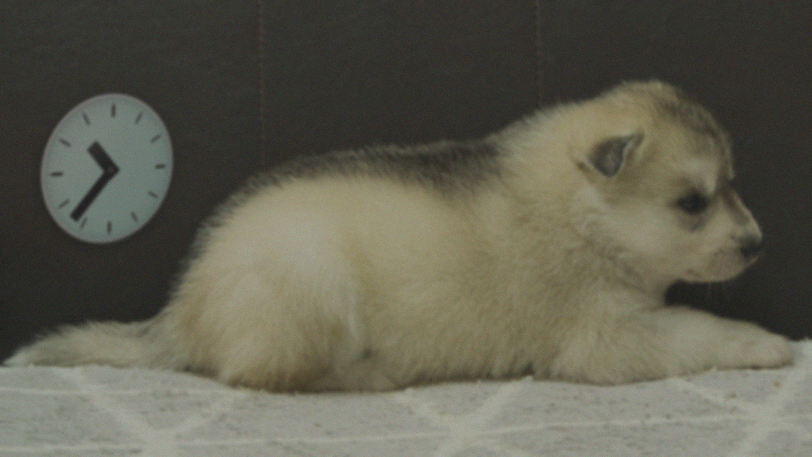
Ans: 10:37
